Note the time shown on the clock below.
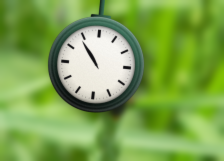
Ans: 10:54
